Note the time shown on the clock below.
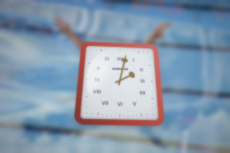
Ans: 2:02
